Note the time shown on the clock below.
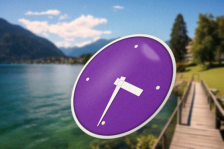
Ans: 3:31
